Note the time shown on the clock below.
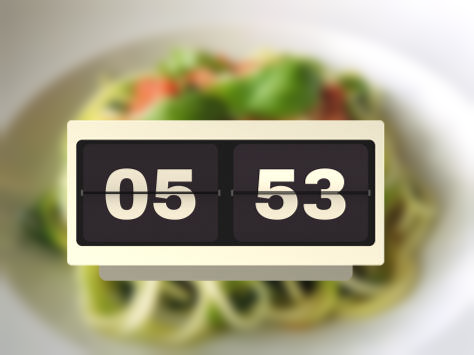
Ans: 5:53
